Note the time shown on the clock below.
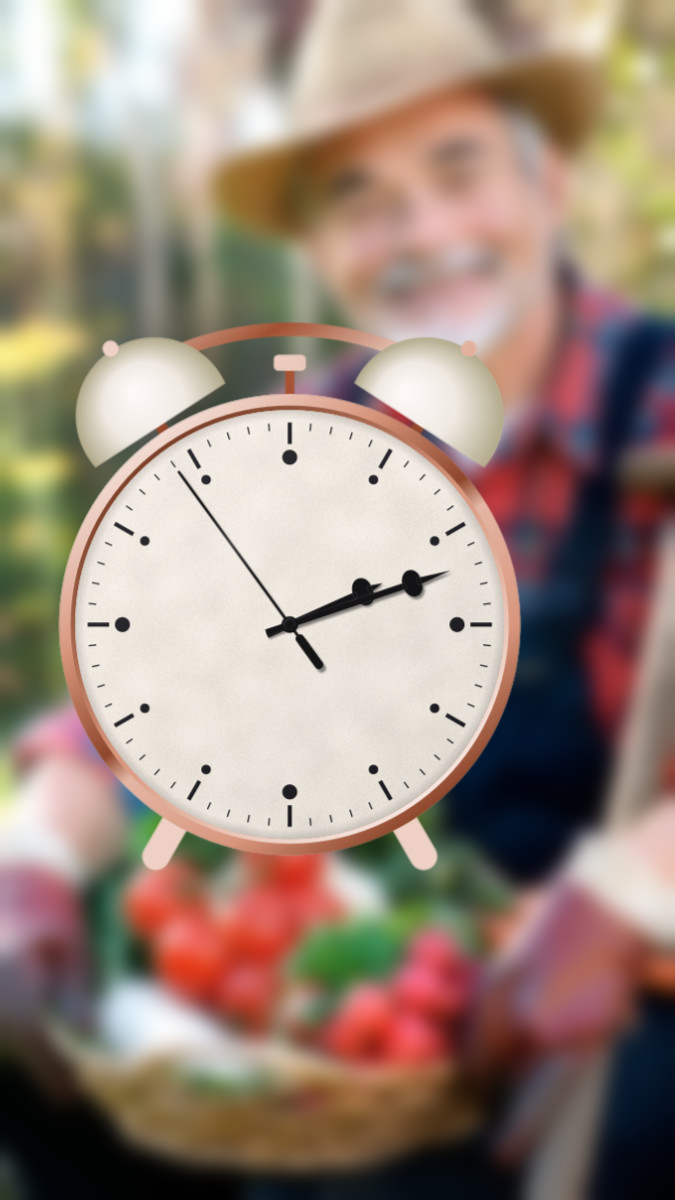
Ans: 2:11:54
